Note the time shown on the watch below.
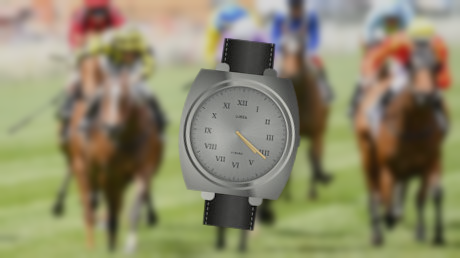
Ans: 4:21
